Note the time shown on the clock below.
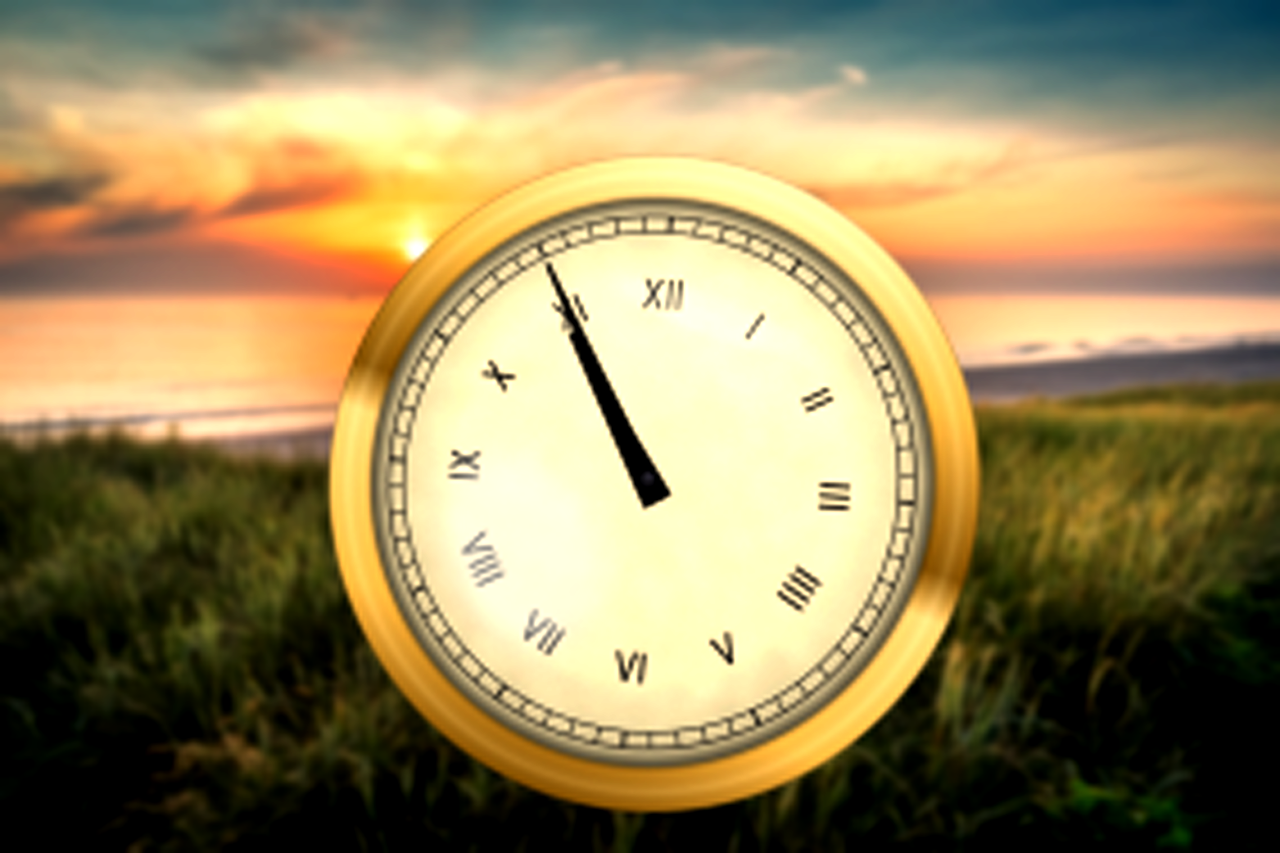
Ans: 10:55
